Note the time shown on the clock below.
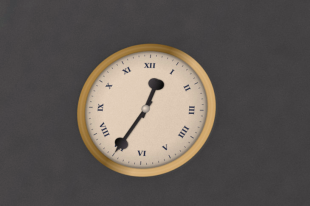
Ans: 12:35
